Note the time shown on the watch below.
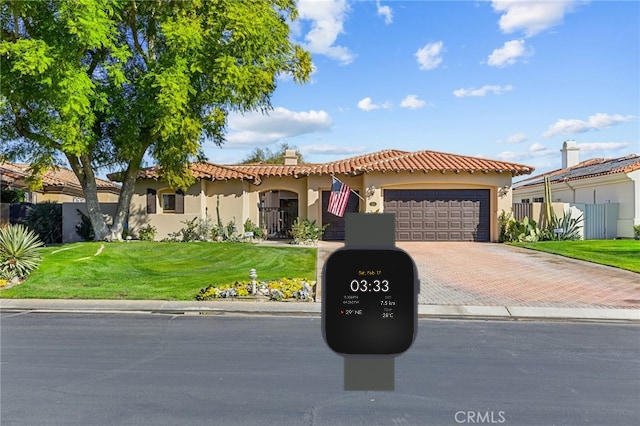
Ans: 3:33
